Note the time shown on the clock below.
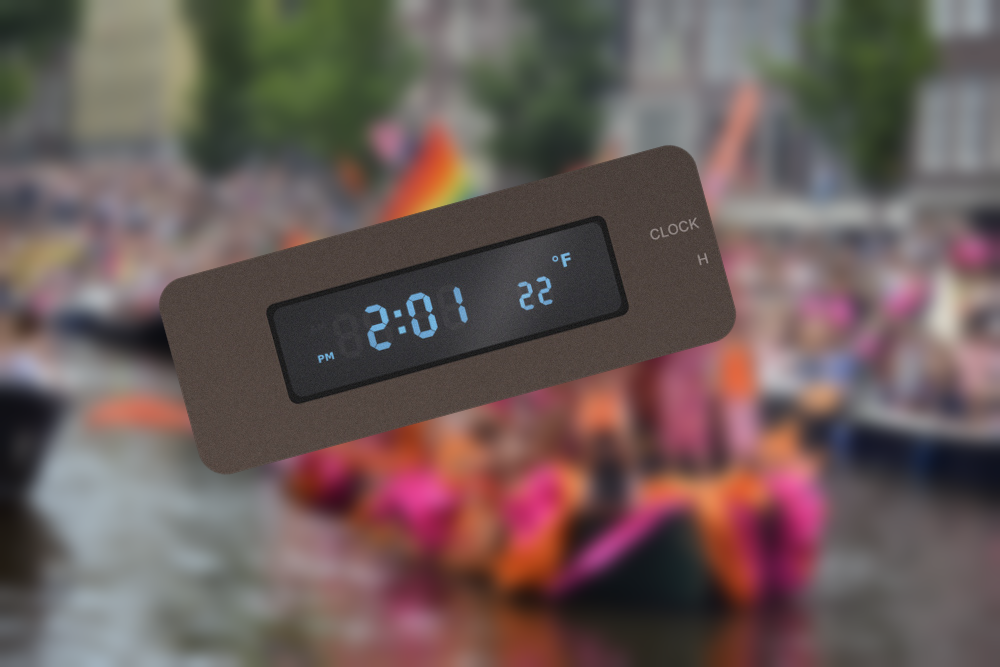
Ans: 2:01
